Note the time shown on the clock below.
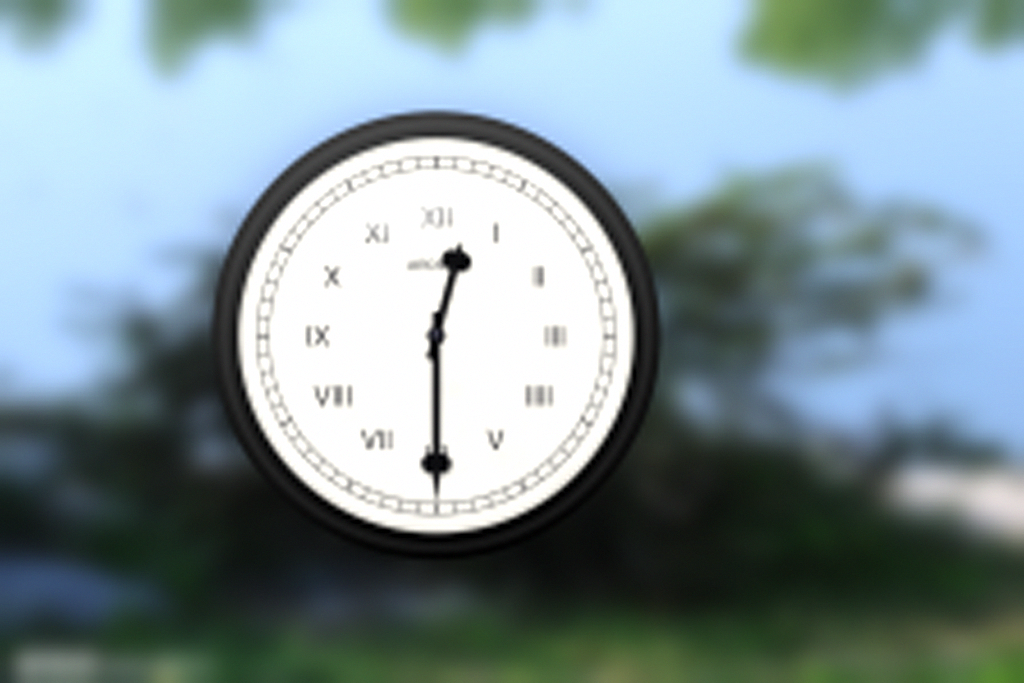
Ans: 12:30
